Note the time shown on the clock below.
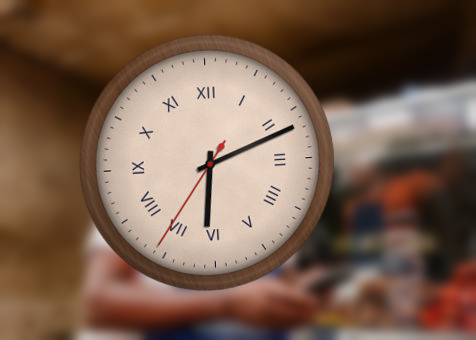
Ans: 6:11:36
